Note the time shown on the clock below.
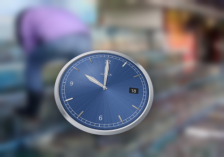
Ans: 10:00
